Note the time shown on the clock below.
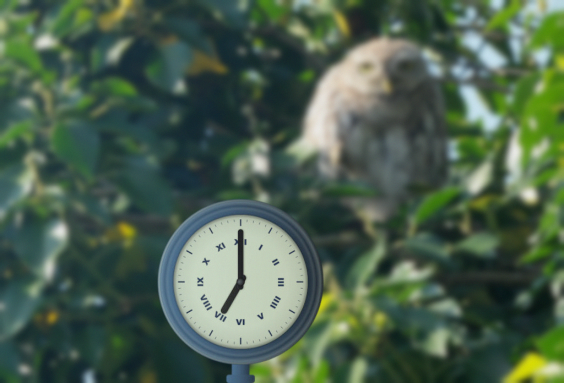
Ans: 7:00
